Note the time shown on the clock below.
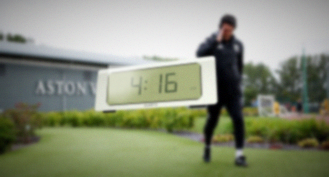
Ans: 4:16
